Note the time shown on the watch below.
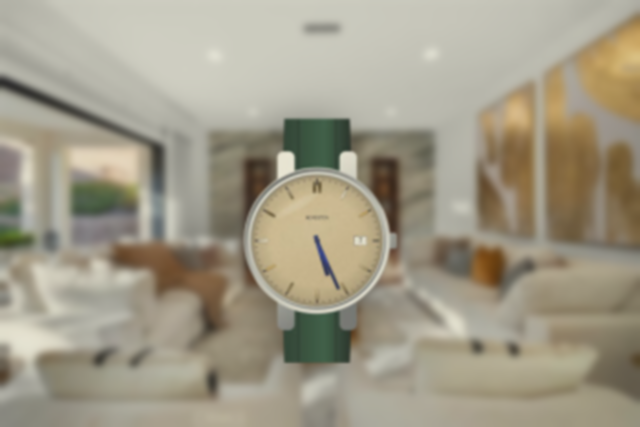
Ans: 5:26
